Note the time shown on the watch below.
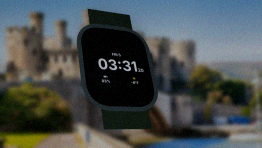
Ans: 3:31
